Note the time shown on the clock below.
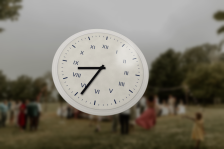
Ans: 8:34
